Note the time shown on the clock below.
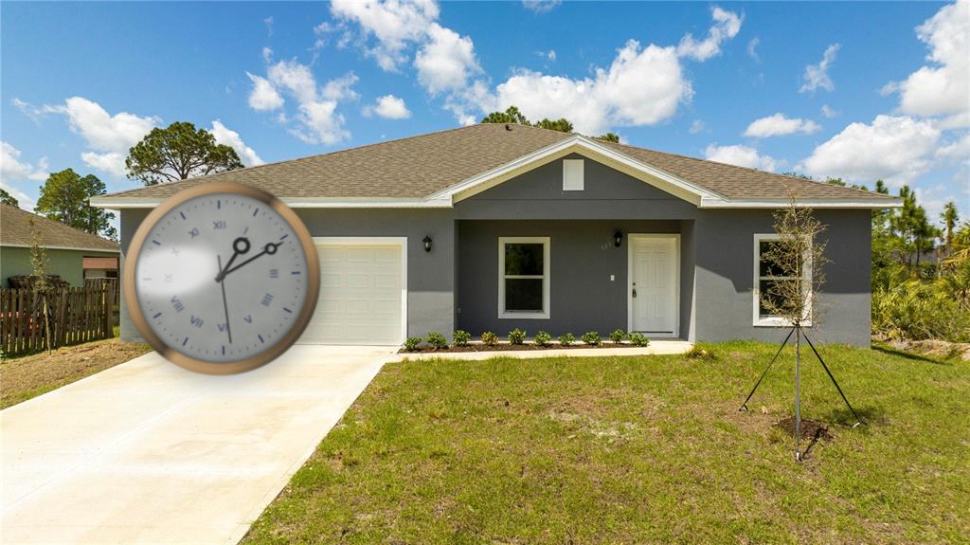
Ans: 1:10:29
